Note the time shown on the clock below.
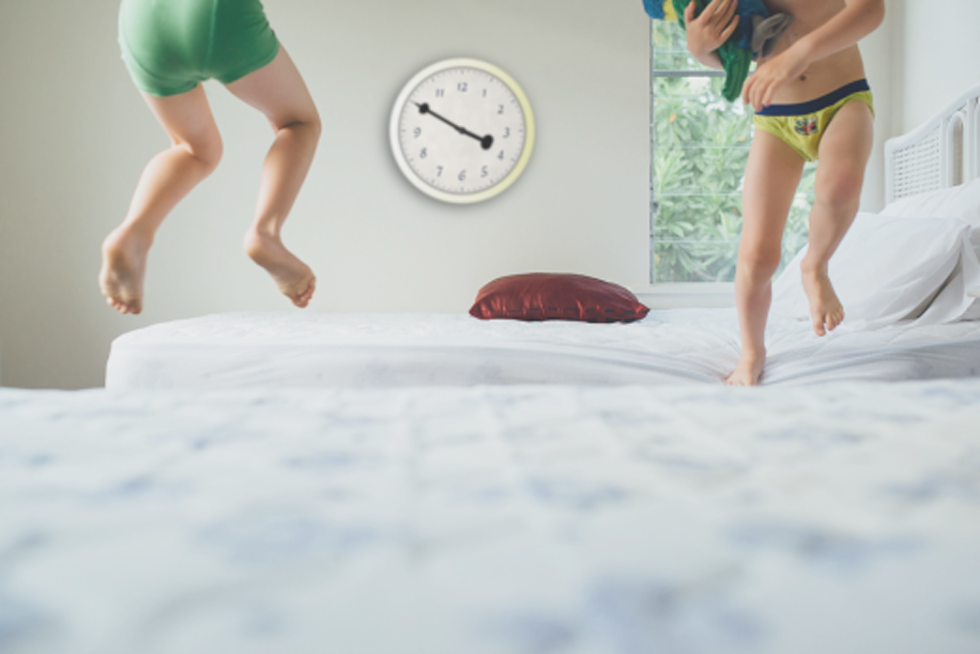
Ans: 3:50
